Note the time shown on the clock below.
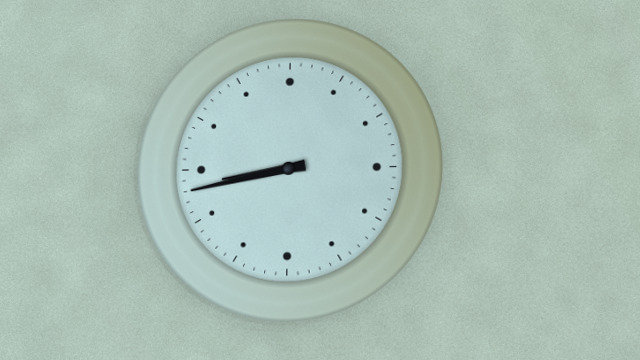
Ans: 8:43
